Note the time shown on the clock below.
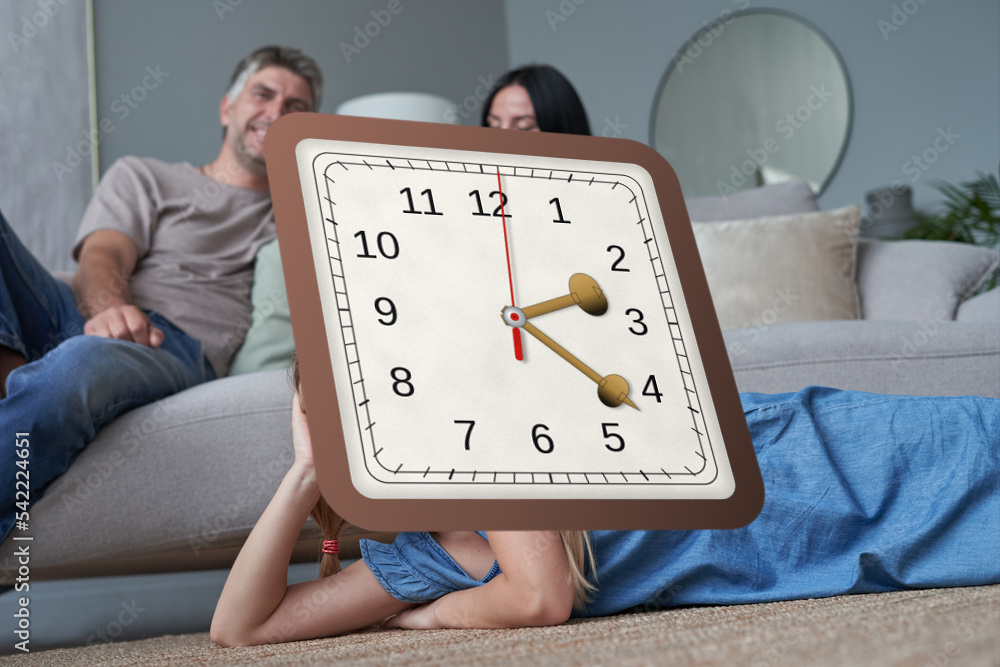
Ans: 2:22:01
